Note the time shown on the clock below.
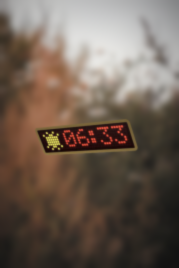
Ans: 6:33
